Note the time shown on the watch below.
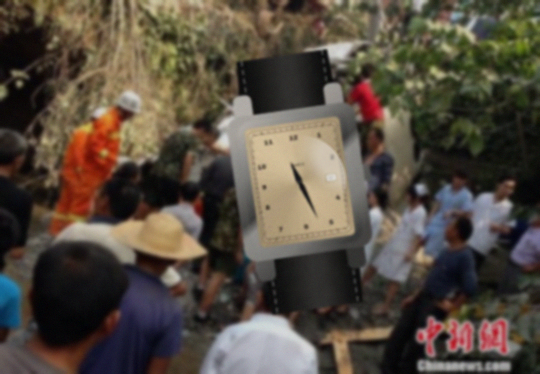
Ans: 11:27
